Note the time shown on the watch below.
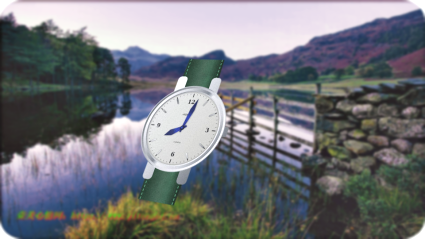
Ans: 8:02
